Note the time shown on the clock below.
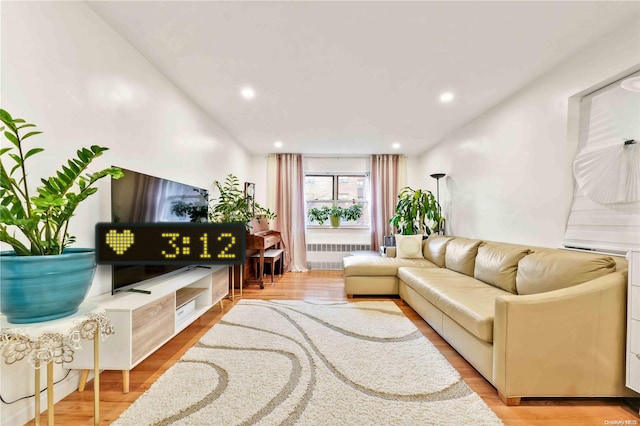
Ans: 3:12
